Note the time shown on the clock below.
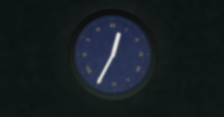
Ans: 12:35
